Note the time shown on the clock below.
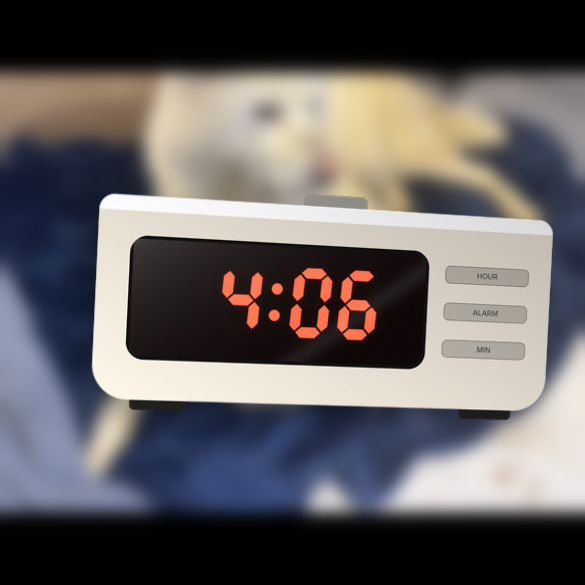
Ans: 4:06
